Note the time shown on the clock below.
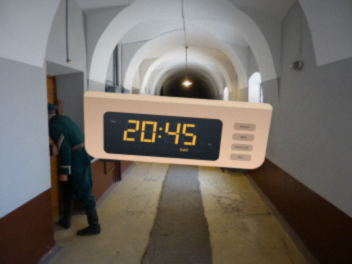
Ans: 20:45
